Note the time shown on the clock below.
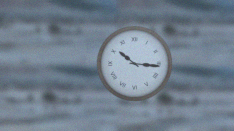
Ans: 10:16
